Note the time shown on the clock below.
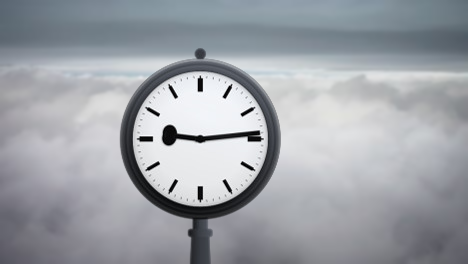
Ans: 9:14
